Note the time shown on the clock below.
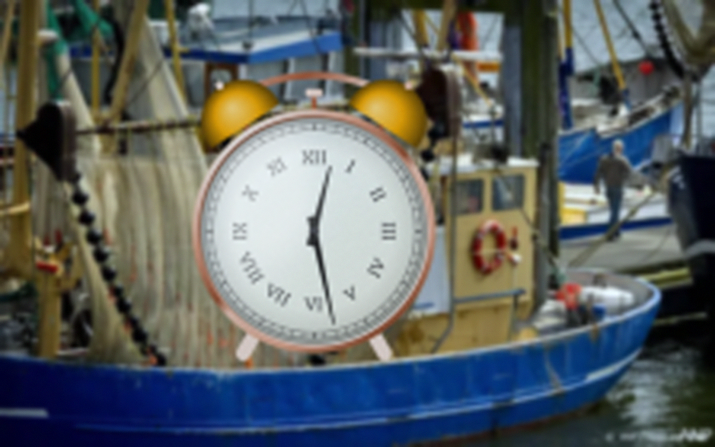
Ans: 12:28
